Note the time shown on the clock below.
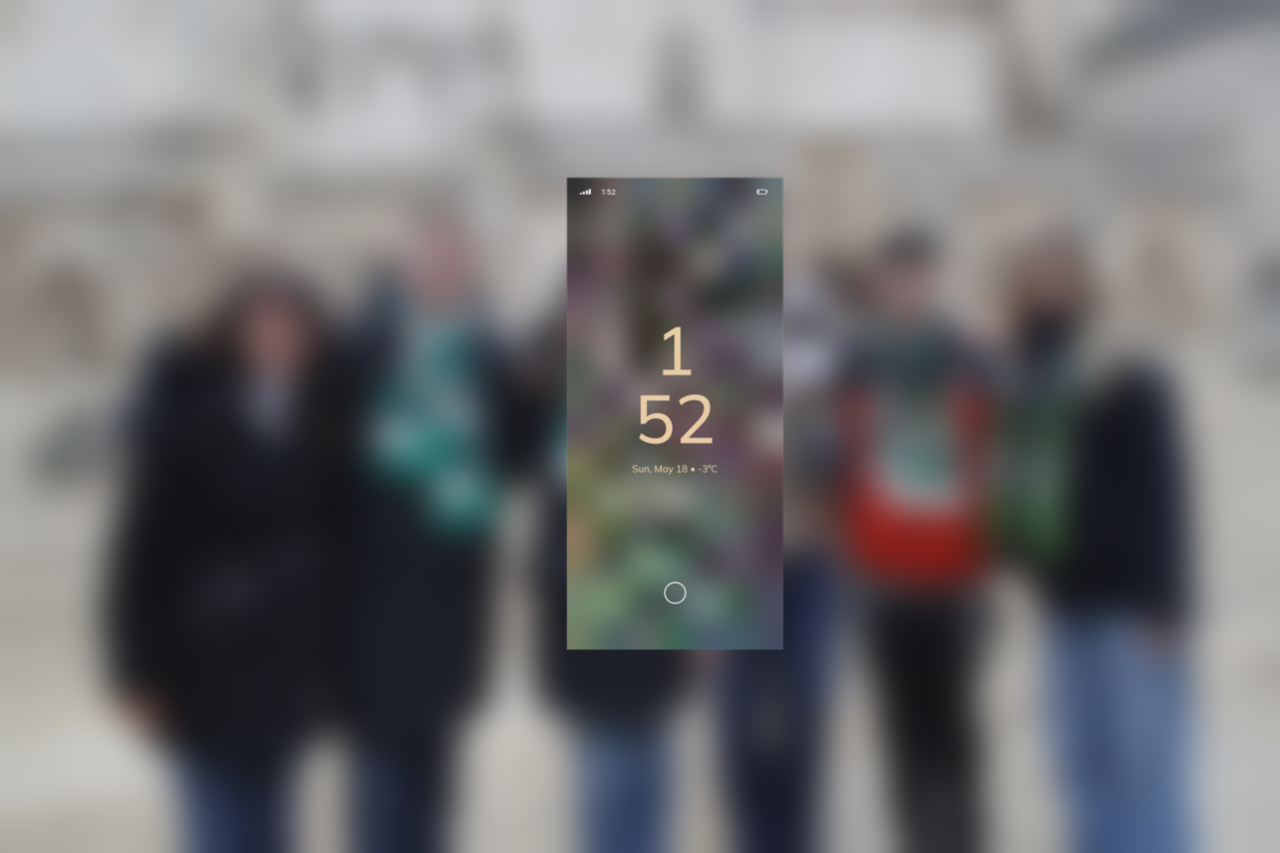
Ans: 1:52
